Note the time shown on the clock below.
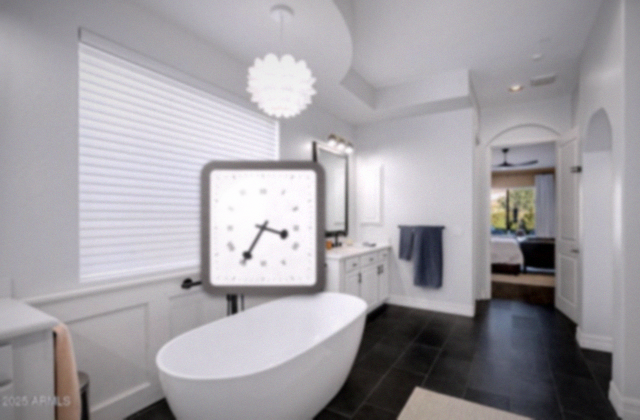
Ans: 3:35
